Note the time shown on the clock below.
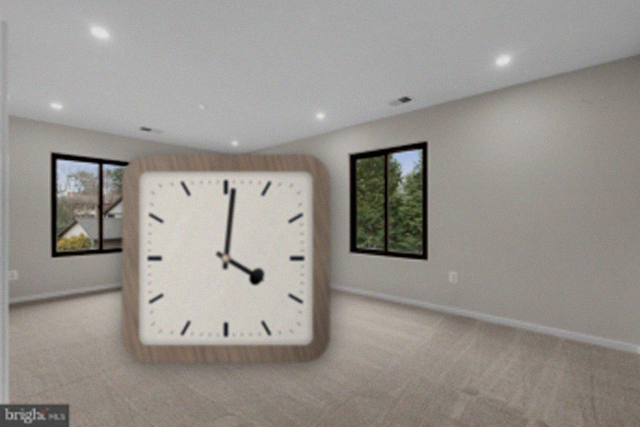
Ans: 4:01
